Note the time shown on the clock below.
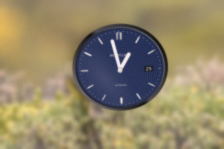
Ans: 12:58
